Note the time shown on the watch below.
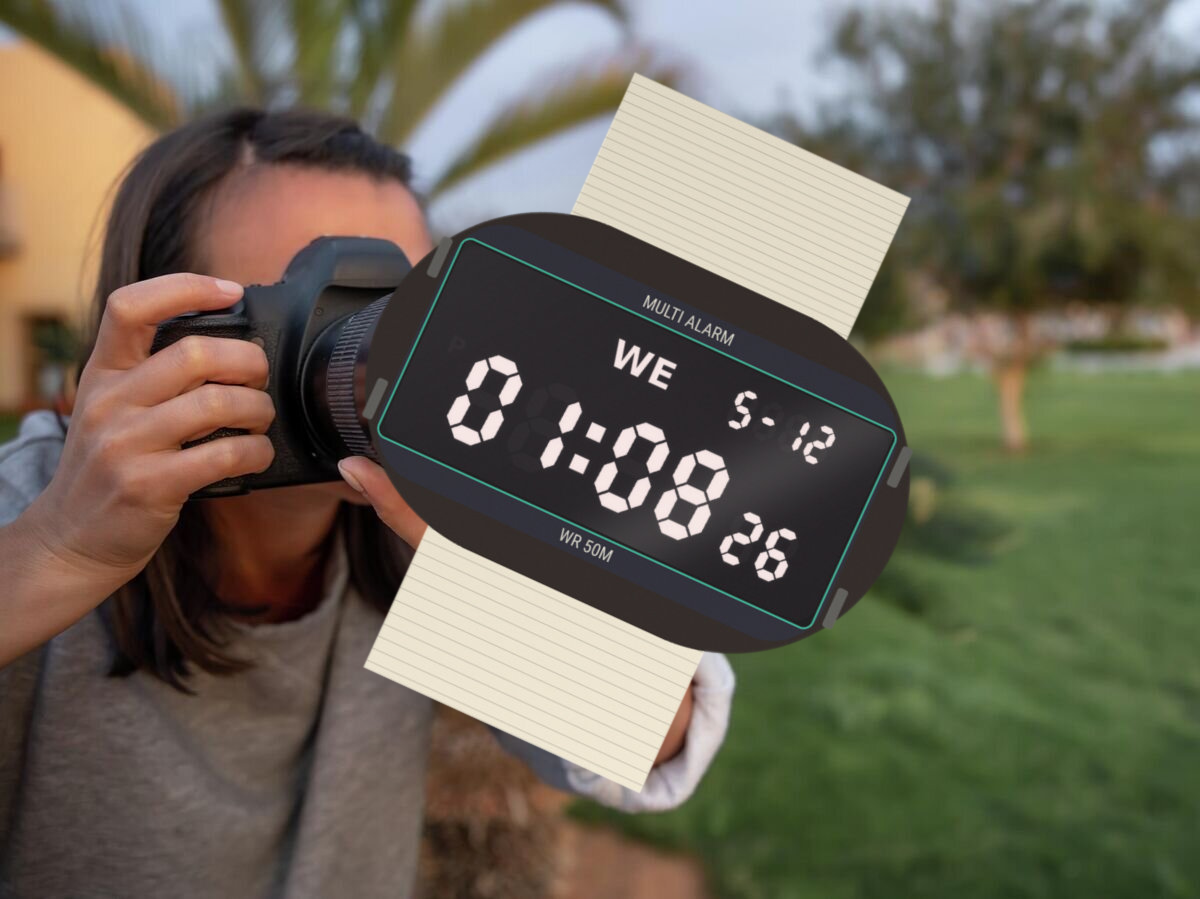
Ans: 1:08:26
